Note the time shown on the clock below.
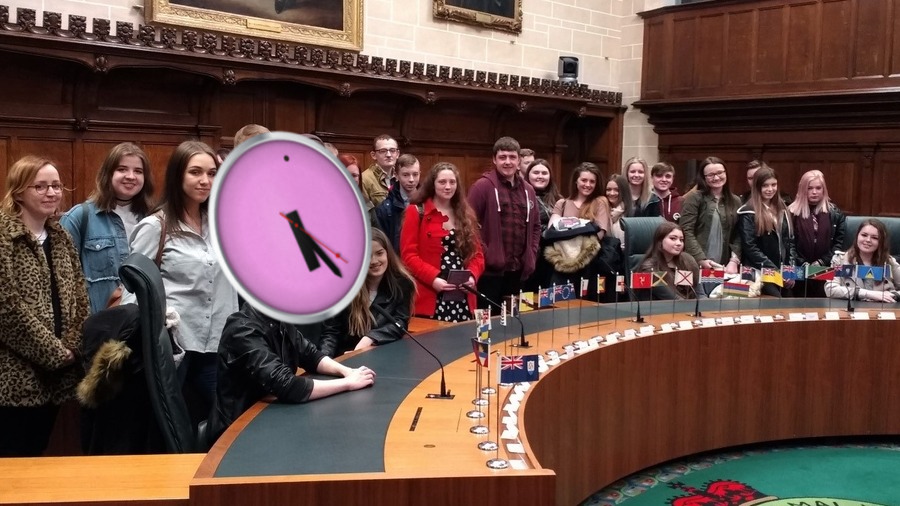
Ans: 5:23:21
